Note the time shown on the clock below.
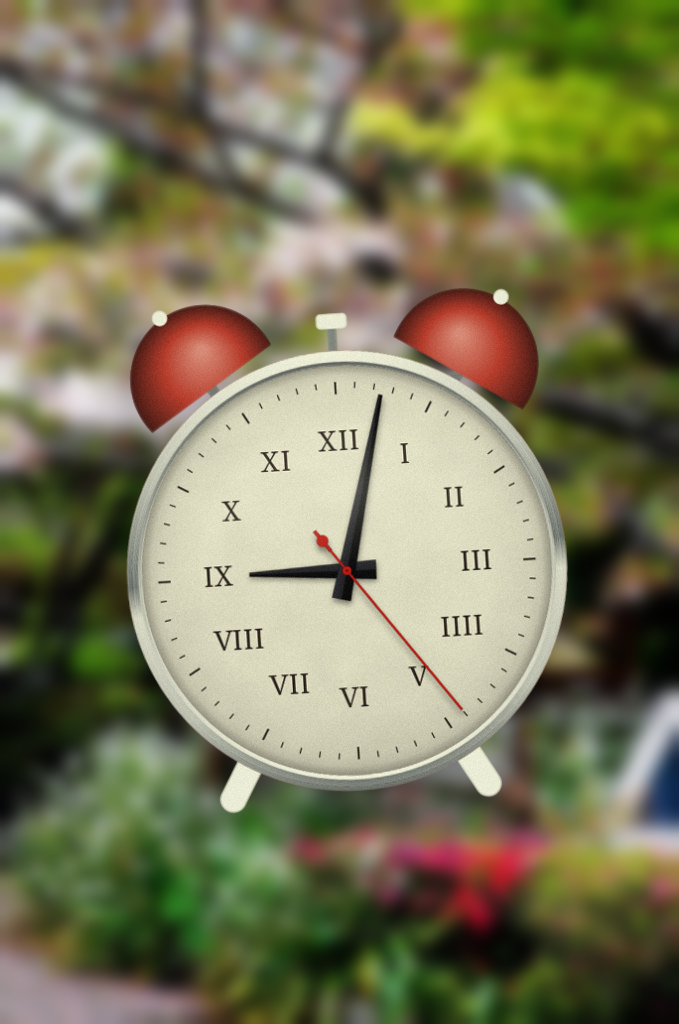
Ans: 9:02:24
